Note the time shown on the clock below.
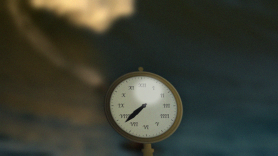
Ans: 7:38
